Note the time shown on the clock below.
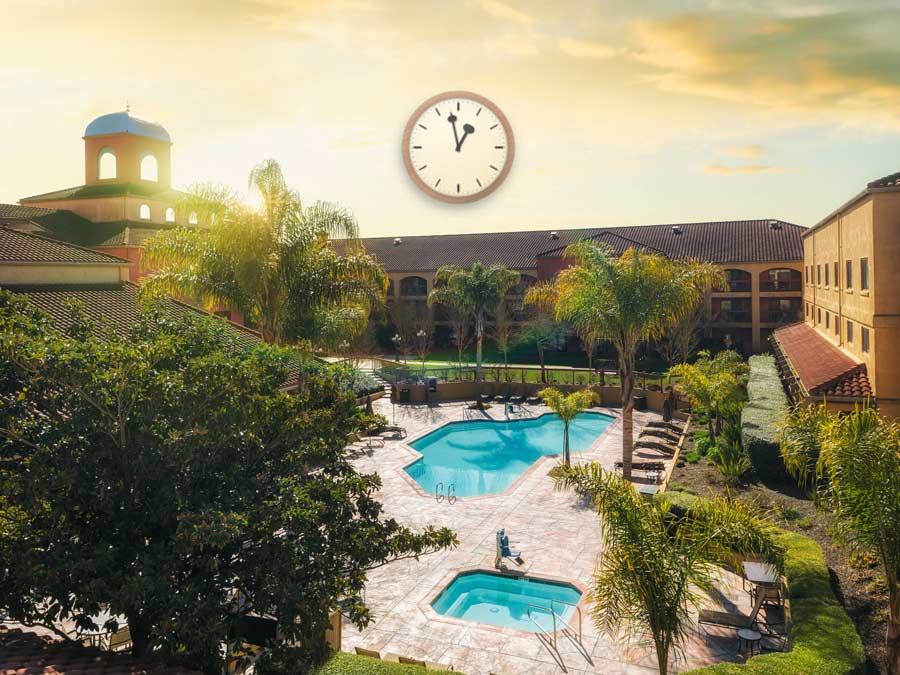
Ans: 12:58
